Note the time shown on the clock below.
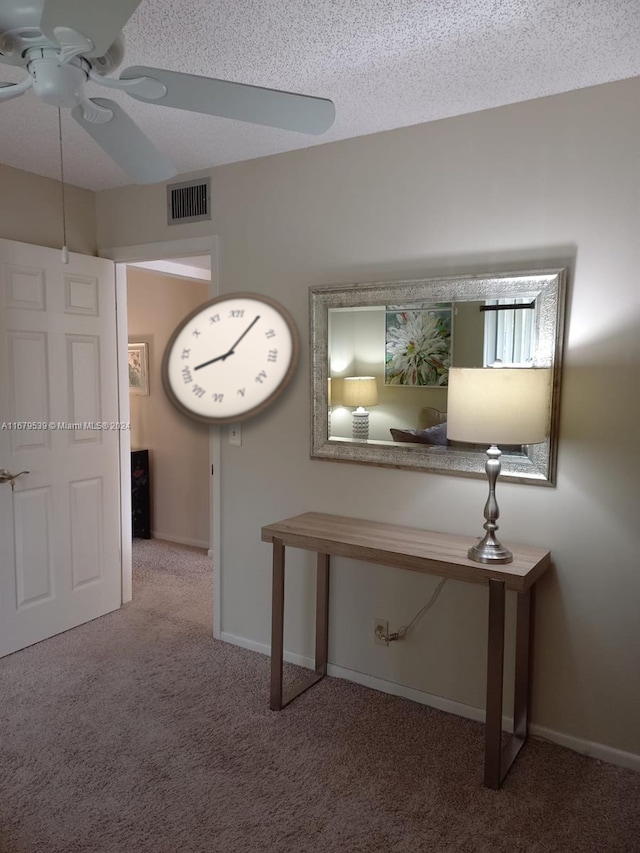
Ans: 8:05
